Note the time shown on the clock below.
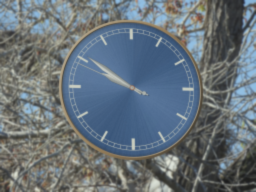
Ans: 9:50:49
